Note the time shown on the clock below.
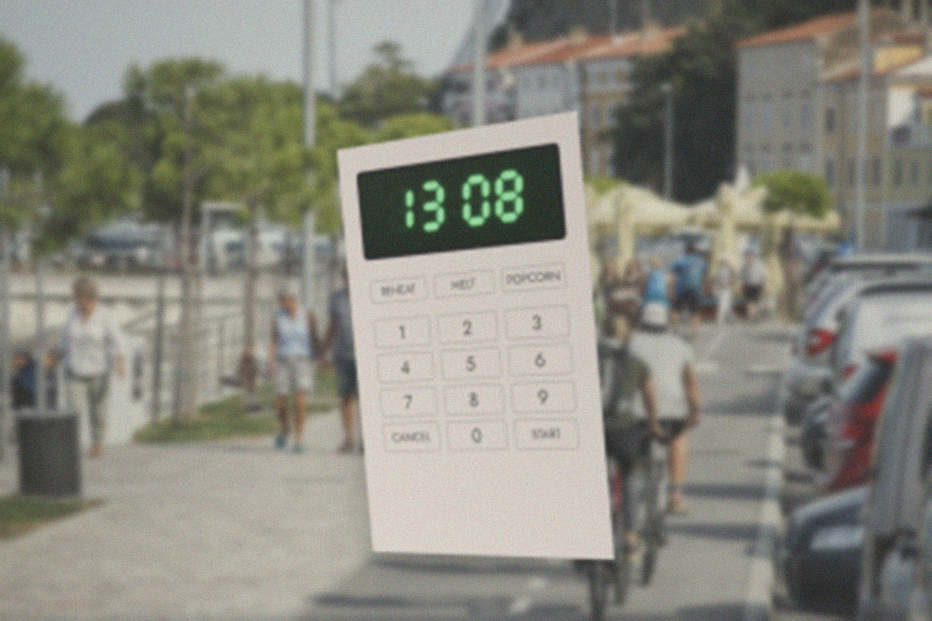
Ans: 13:08
